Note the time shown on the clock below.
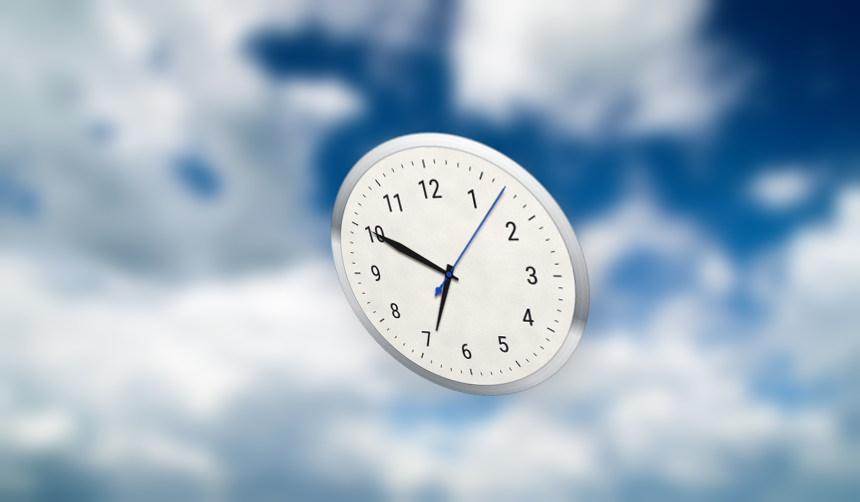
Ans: 6:50:07
